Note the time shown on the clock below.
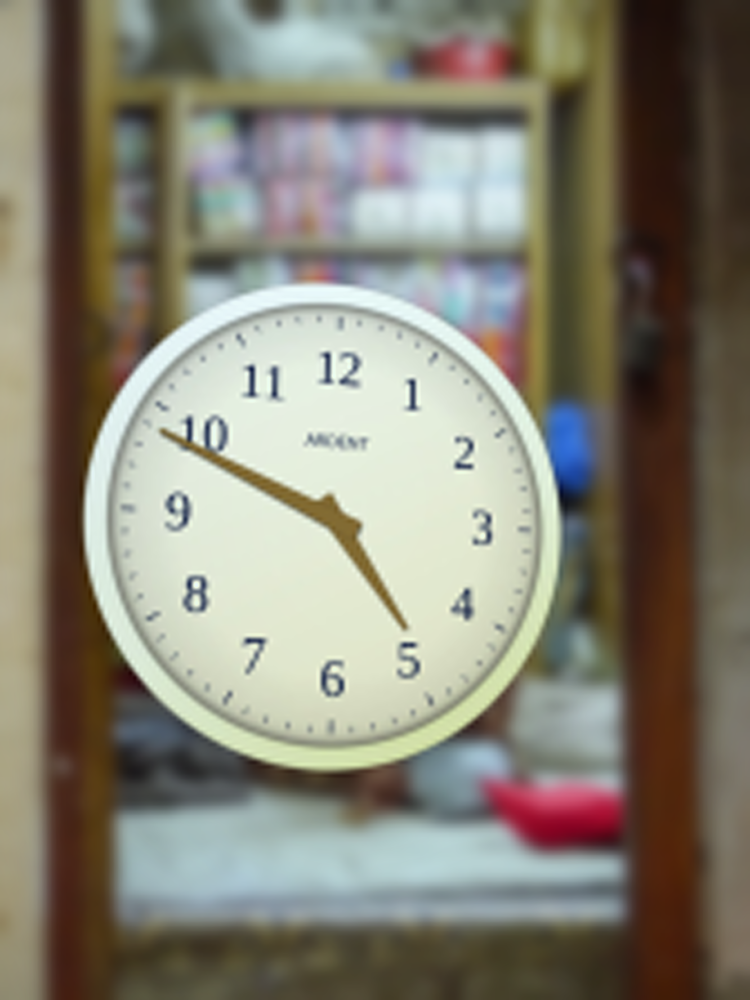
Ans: 4:49
